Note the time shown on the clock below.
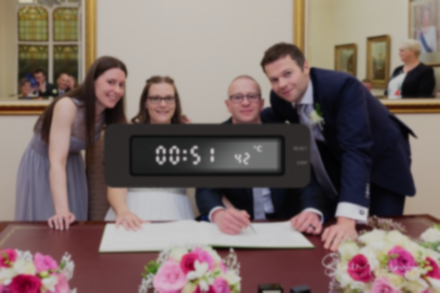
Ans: 0:51
